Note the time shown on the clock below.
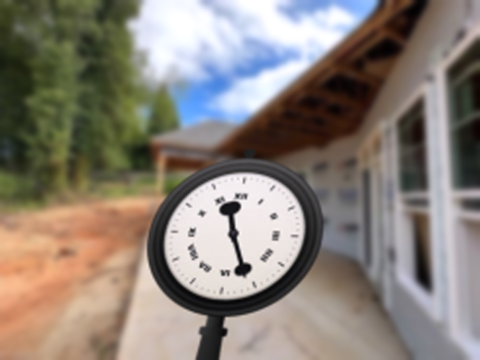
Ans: 11:26
